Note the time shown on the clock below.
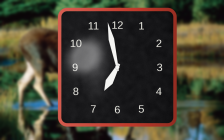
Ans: 6:58
